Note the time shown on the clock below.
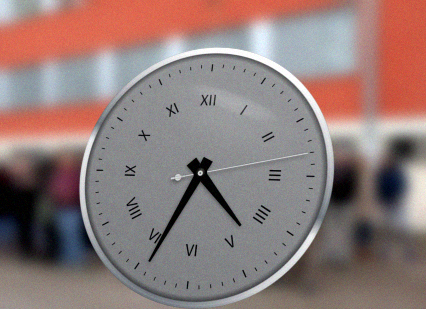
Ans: 4:34:13
